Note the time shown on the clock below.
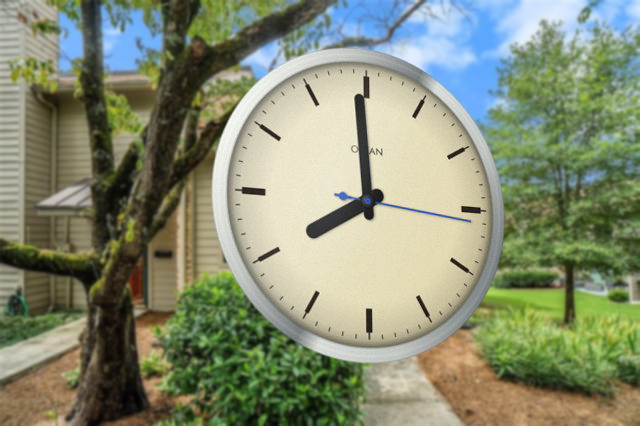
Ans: 7:59:16
